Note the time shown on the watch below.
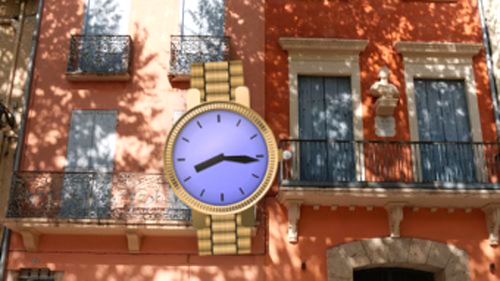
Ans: 8:16
